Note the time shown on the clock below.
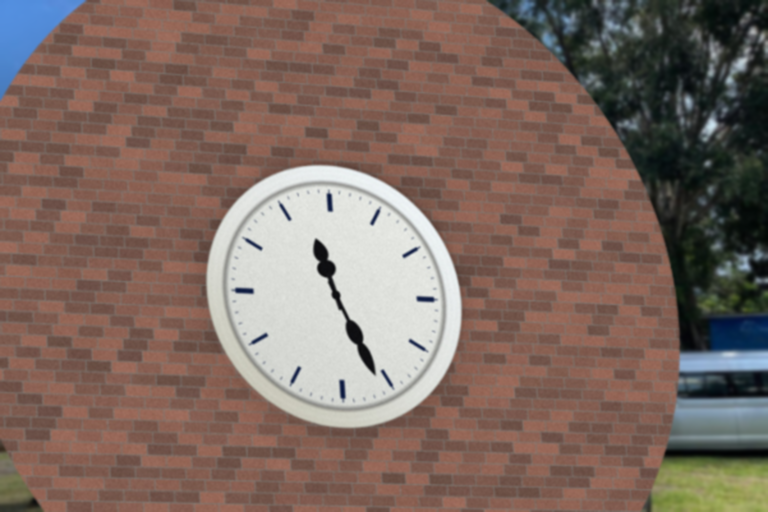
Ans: 11:26
